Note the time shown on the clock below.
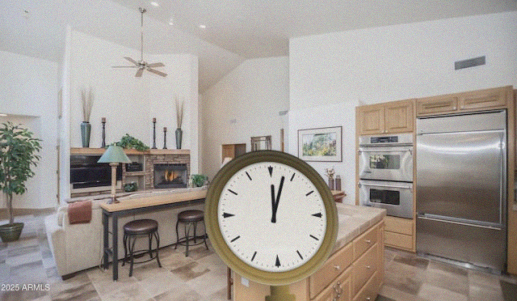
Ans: 12:03
